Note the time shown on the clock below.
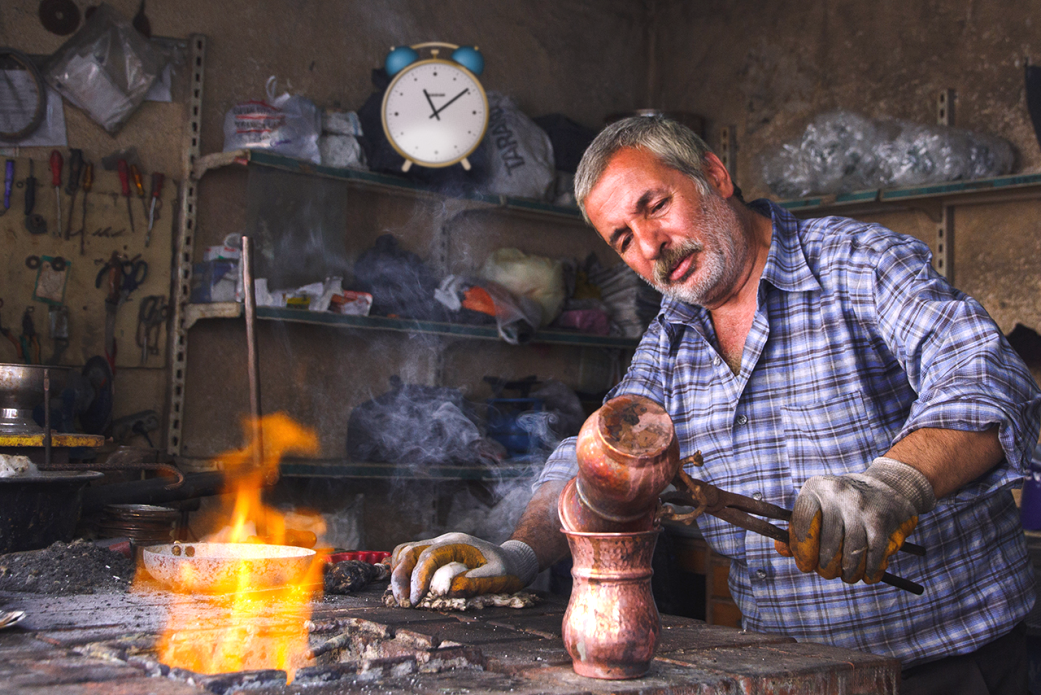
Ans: 11:09
